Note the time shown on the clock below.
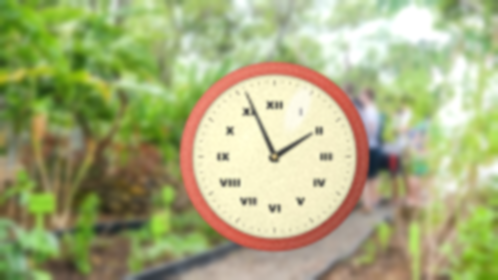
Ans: 1:56
